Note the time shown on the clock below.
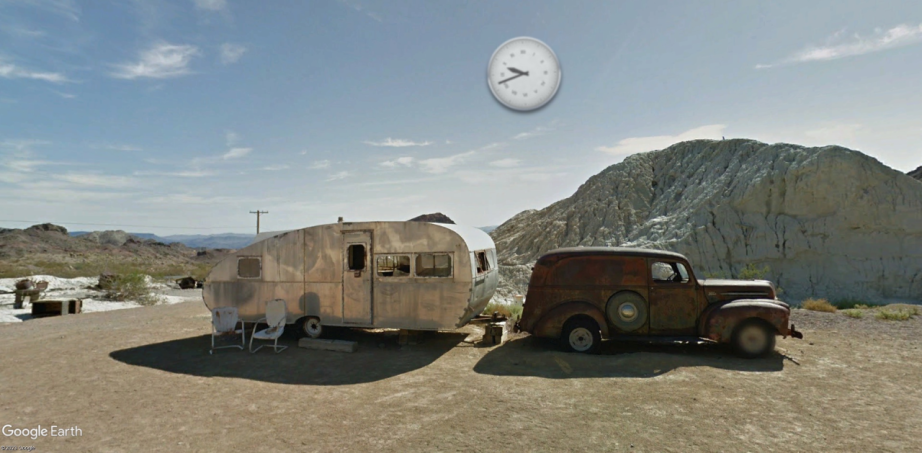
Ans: 9:42
